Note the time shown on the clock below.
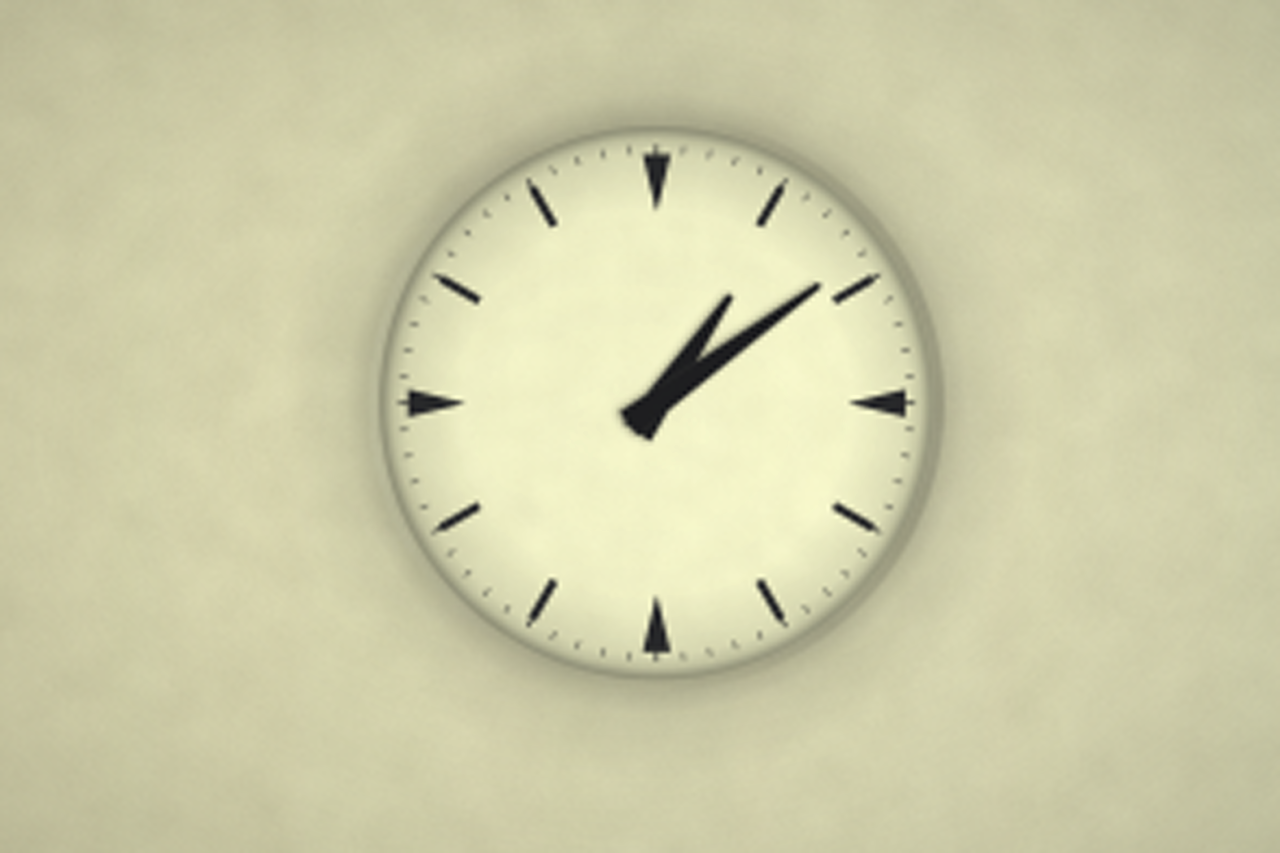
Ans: 1:09
